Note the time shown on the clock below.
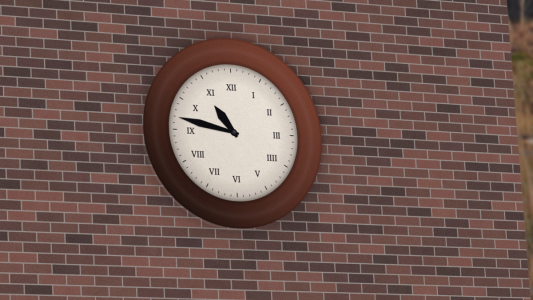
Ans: 10:47
